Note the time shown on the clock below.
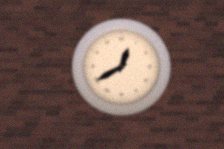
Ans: 12:40
